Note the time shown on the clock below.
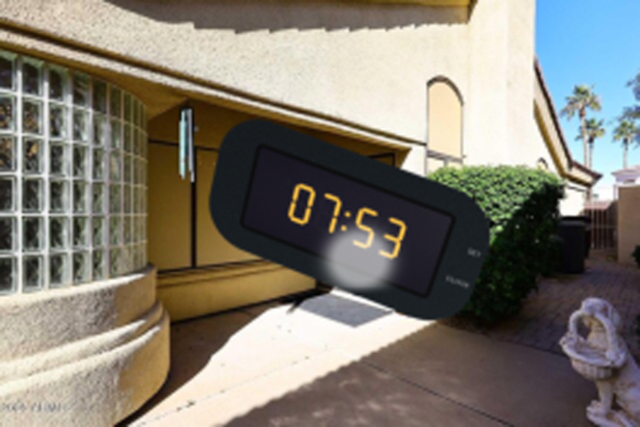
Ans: 7:53
